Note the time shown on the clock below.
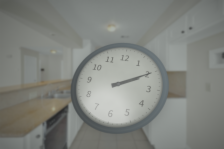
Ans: 2:10
